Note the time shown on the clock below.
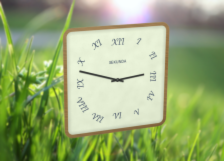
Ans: 2:48
